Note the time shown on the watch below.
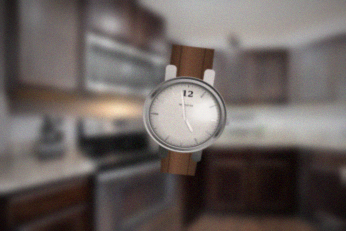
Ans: 4:58
